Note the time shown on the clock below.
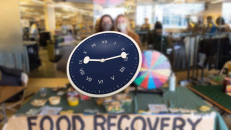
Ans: 9:13
